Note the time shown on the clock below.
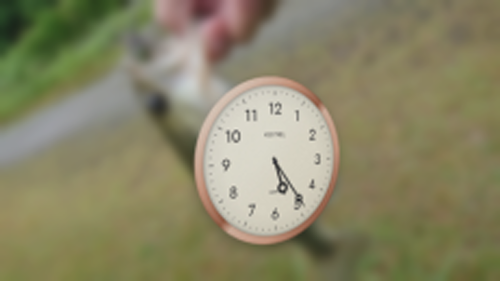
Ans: 5:24
